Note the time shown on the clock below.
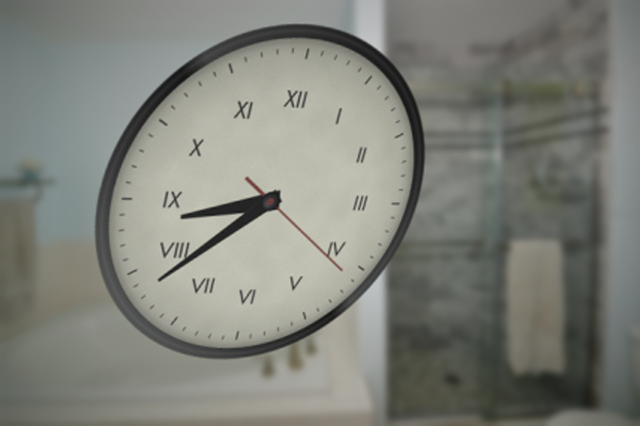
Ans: 8:38:21
